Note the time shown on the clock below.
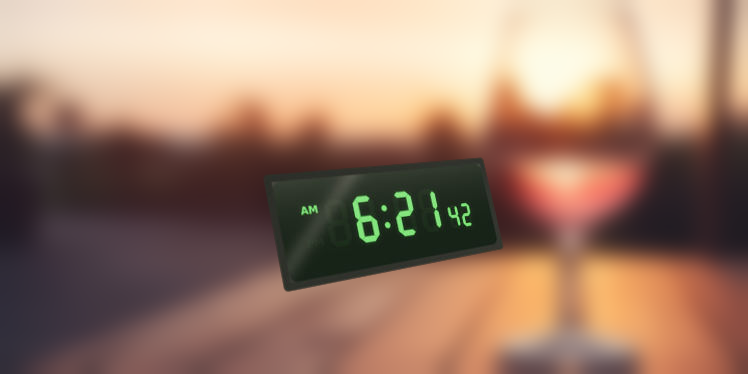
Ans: 6:21:42
